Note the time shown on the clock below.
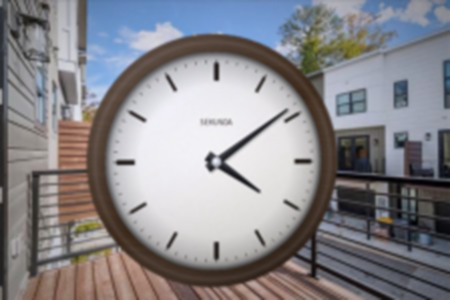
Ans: 4:09
